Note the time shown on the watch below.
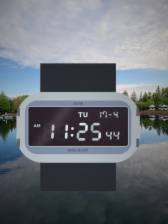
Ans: 11:25:44
